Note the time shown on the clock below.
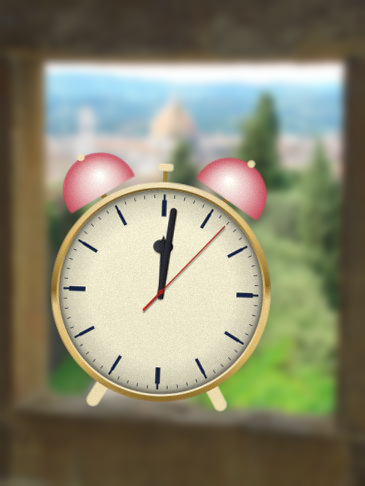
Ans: 12:01:07
